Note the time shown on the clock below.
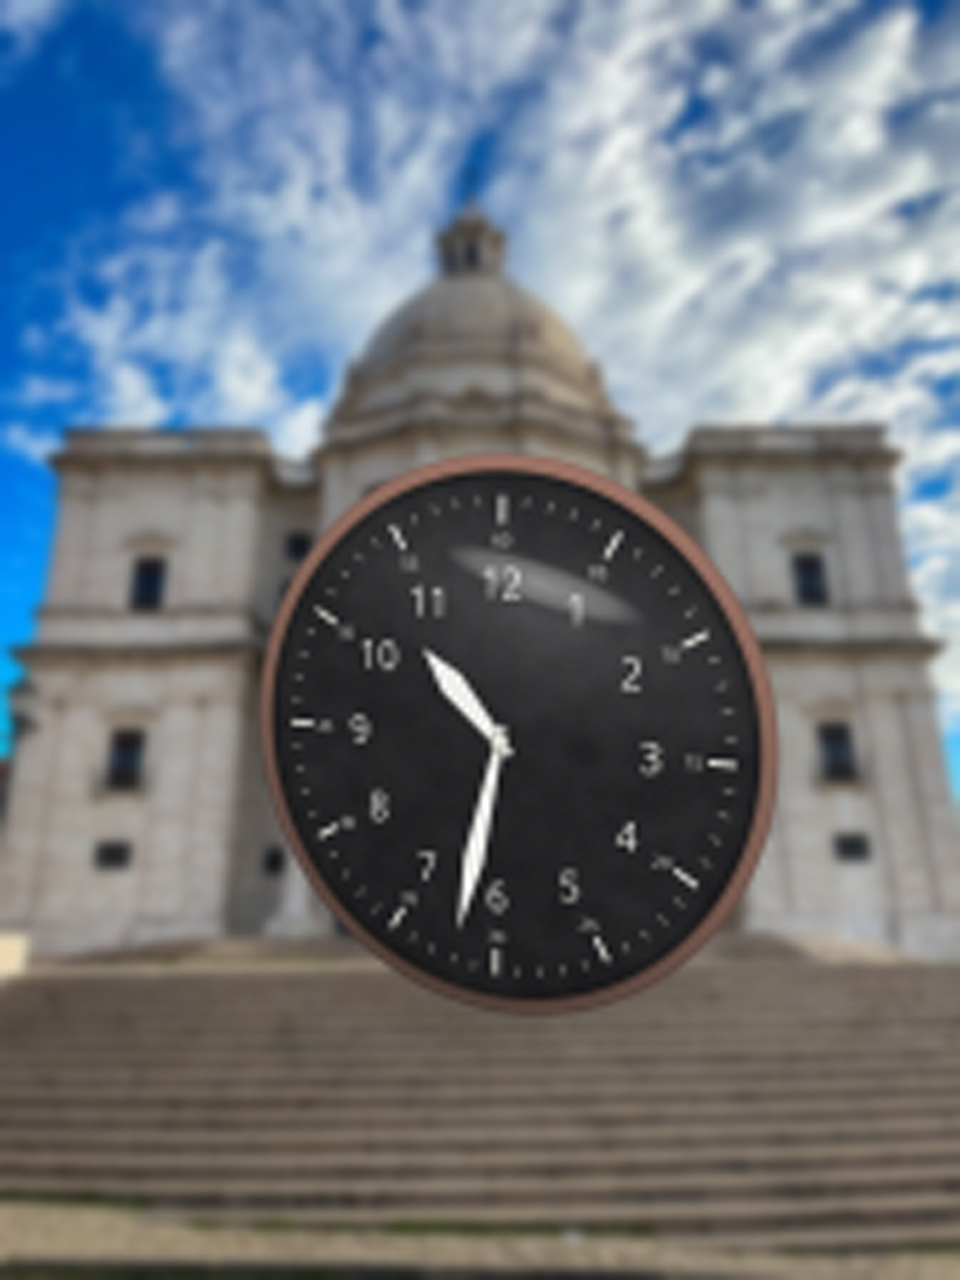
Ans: 10:32
